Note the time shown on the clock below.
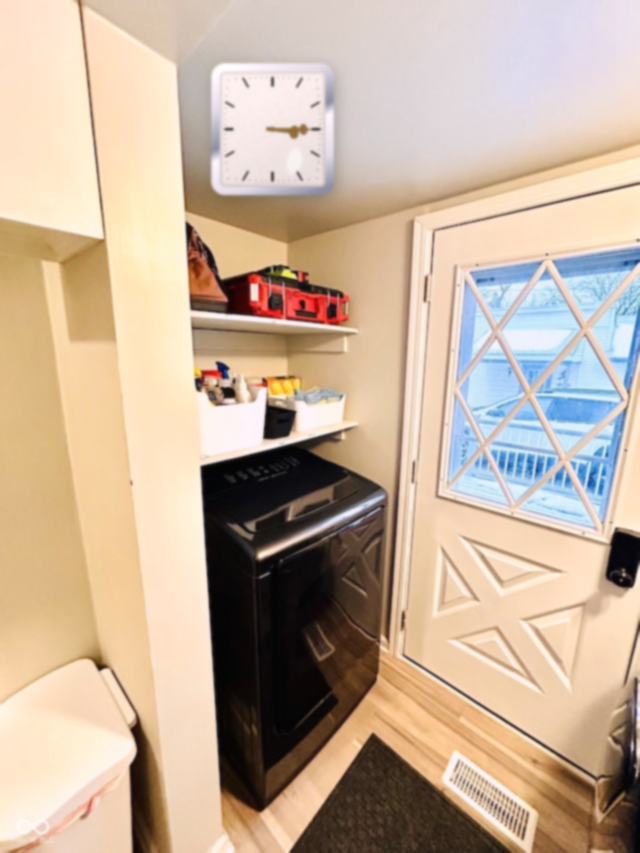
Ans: 3:15
